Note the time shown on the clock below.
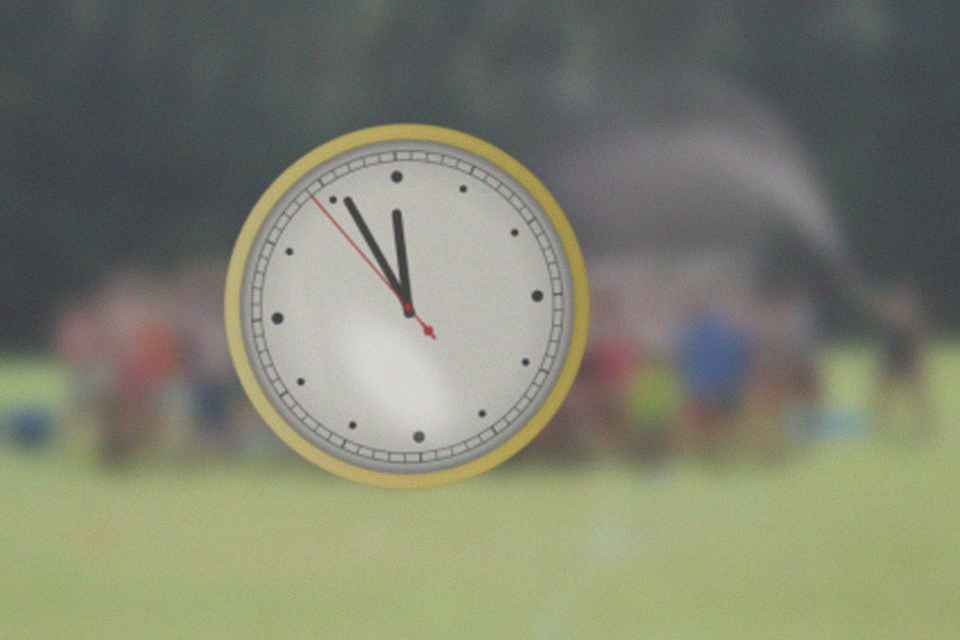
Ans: 11:55:54
